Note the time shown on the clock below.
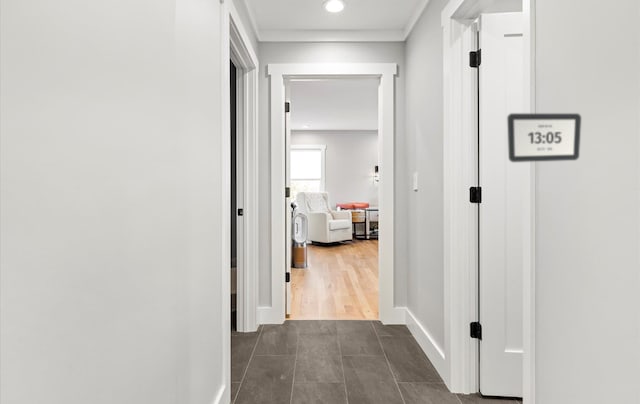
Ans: 13:05
